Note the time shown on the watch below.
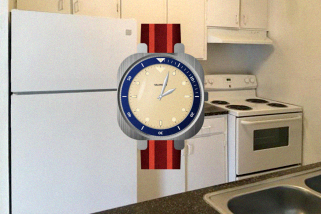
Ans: 2:03
